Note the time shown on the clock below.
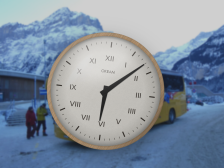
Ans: 6:08
